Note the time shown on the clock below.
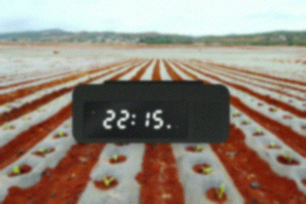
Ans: 22:15
